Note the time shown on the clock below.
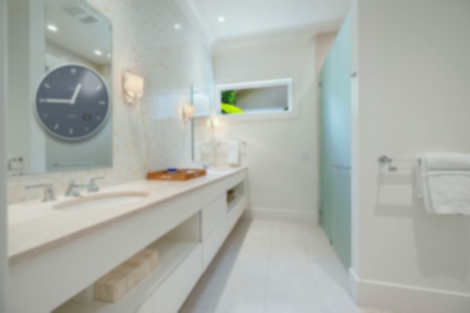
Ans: 12:45
